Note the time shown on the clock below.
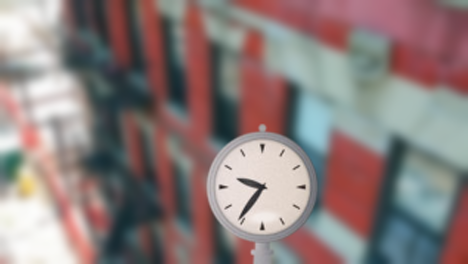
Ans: 9:36
